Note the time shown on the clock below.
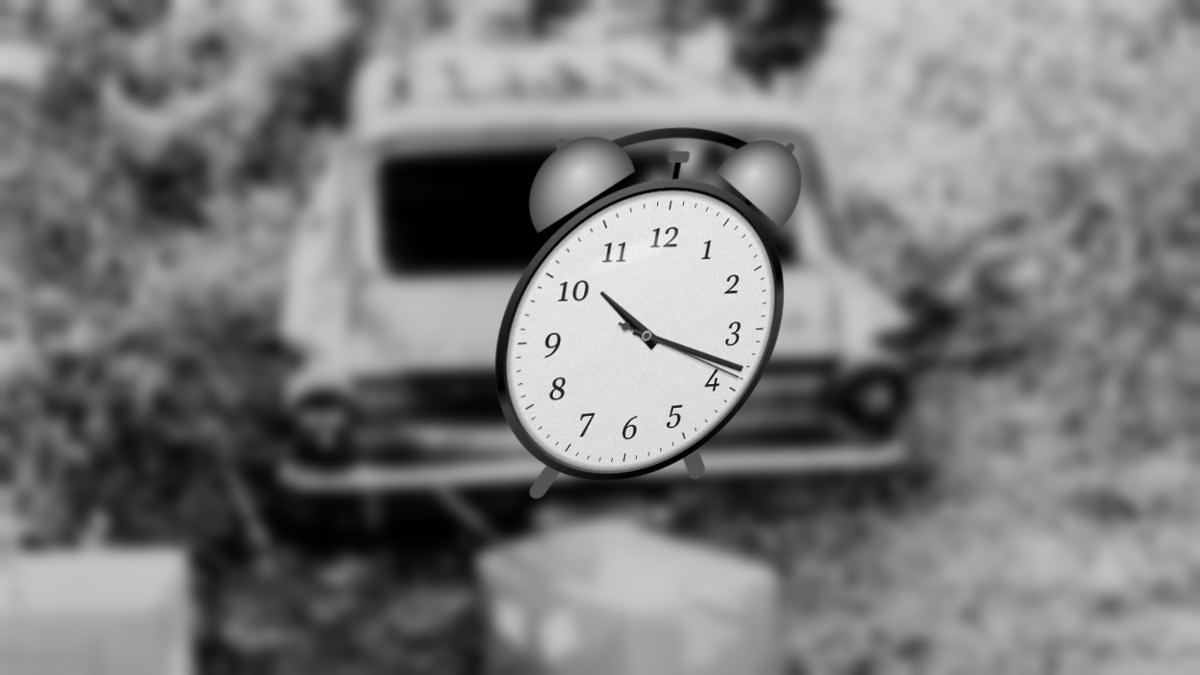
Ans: 10:18:19
